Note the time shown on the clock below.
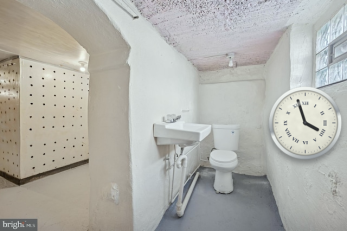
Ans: 3:57
